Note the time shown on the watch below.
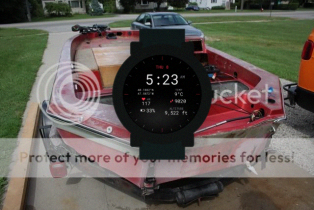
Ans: 5:23
